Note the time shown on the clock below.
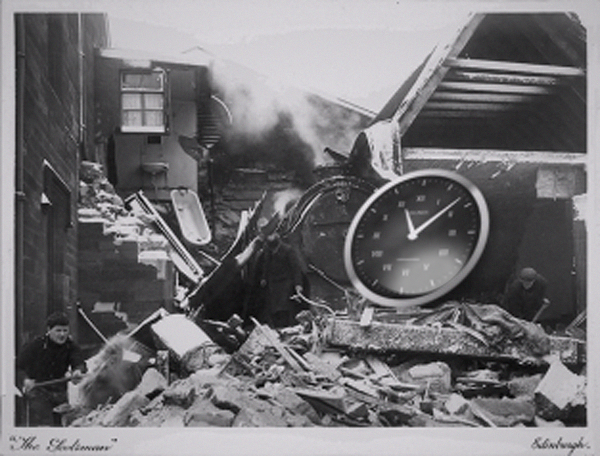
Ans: 11:08
